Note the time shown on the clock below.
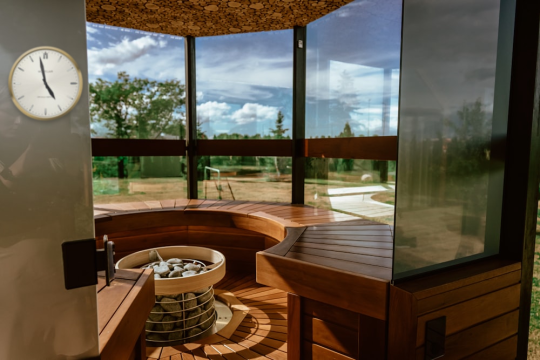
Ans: 4:58
